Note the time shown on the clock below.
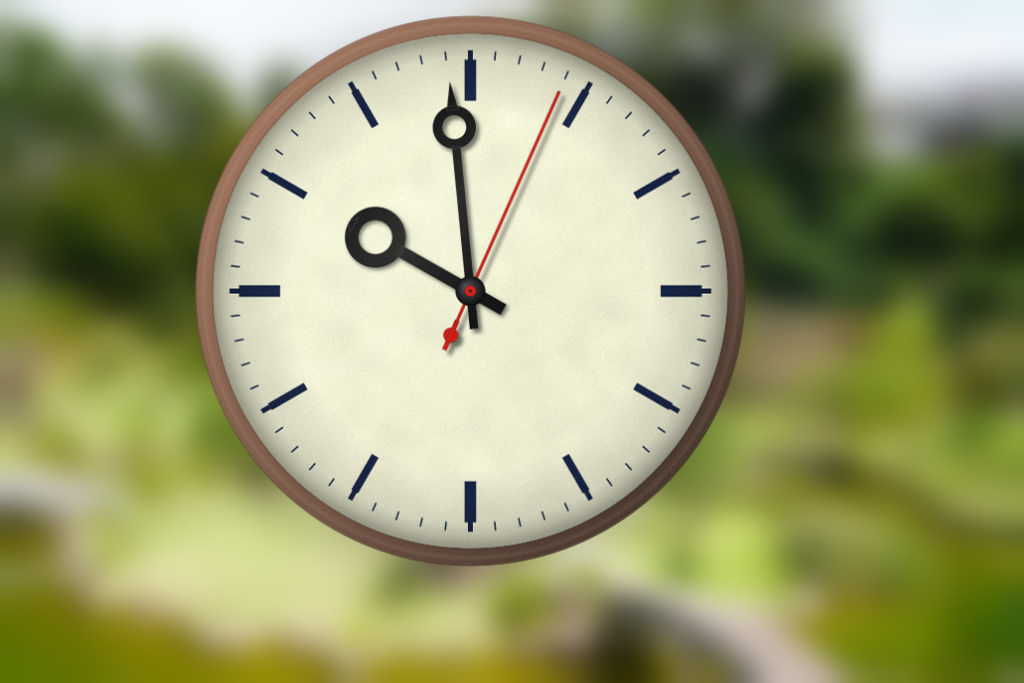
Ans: 9:59:04
